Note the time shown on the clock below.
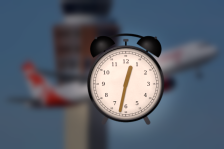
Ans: 12:32
